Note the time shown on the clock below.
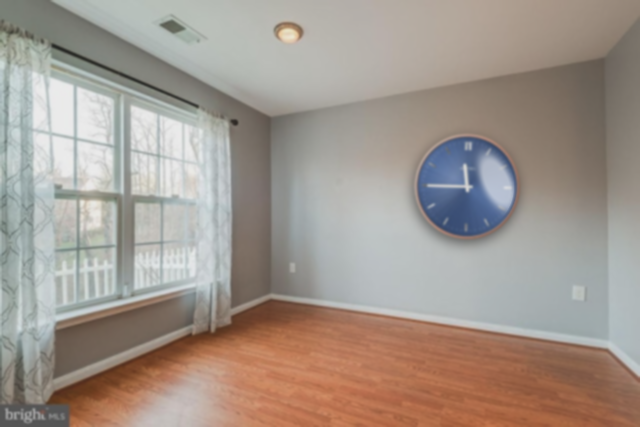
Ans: 11:45
